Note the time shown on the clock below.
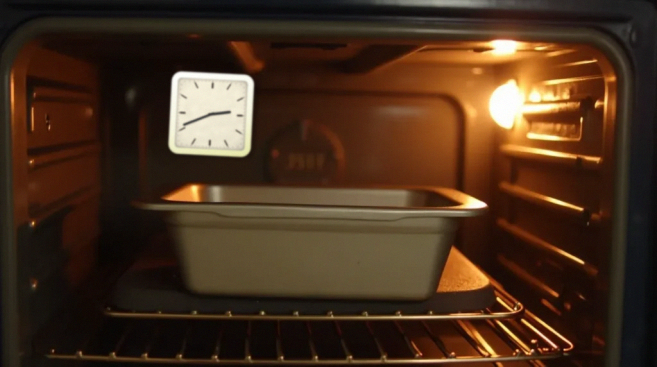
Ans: 2:41
